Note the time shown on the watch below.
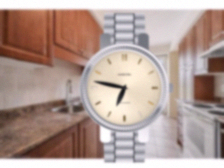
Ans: 6:47
